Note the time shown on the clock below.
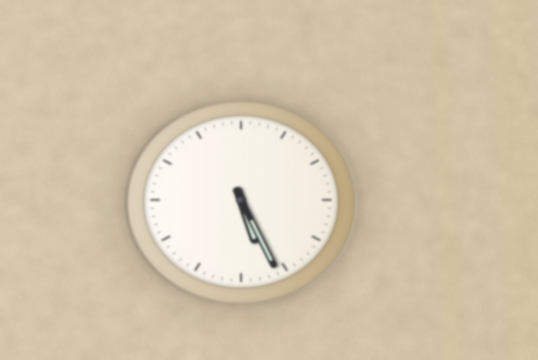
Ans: 5:26
